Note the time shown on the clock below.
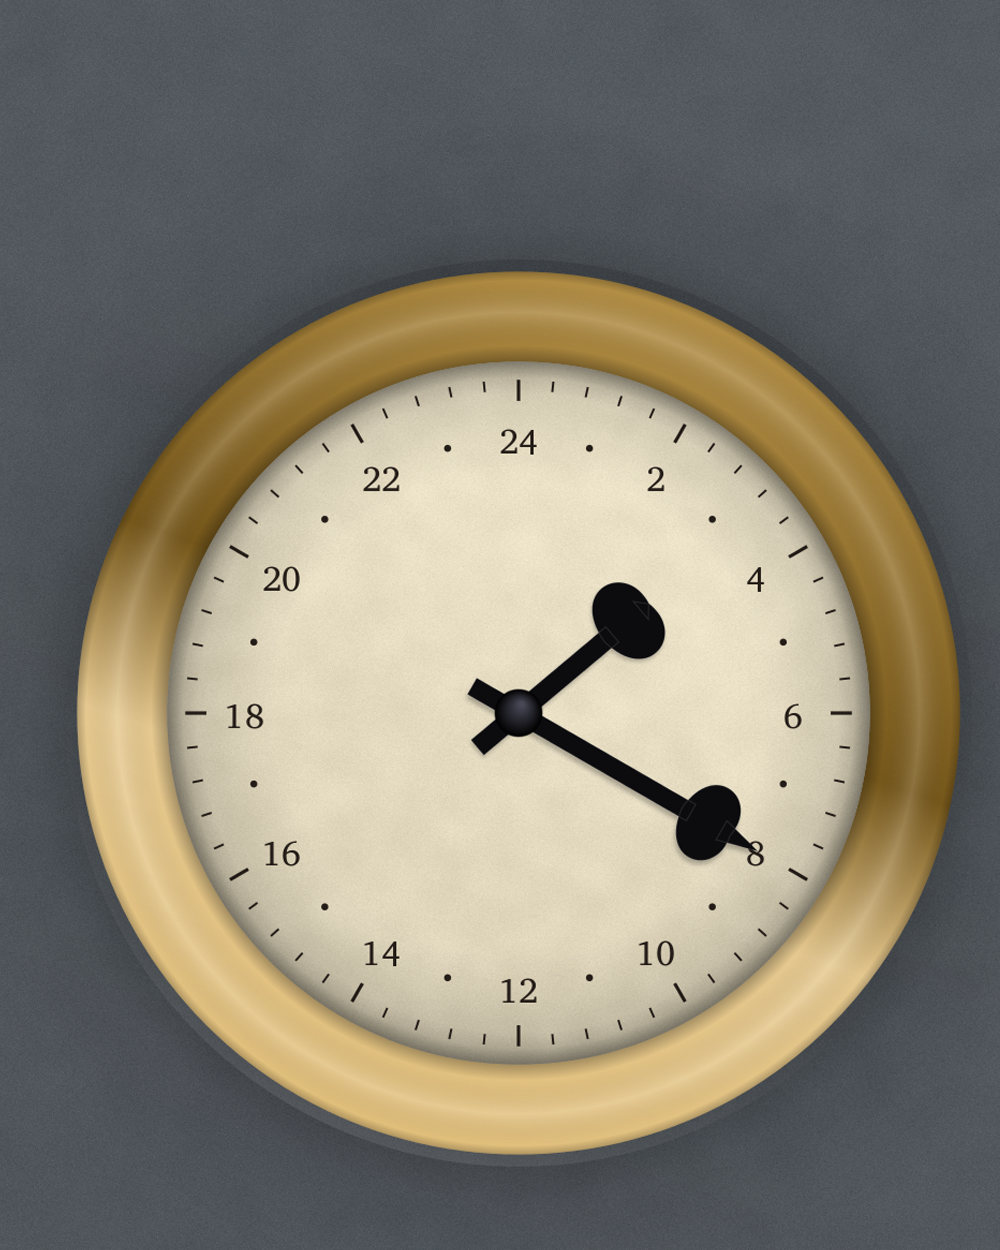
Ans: 3:20
